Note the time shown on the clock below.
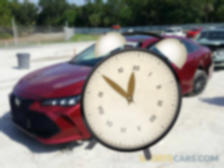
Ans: 11:50
